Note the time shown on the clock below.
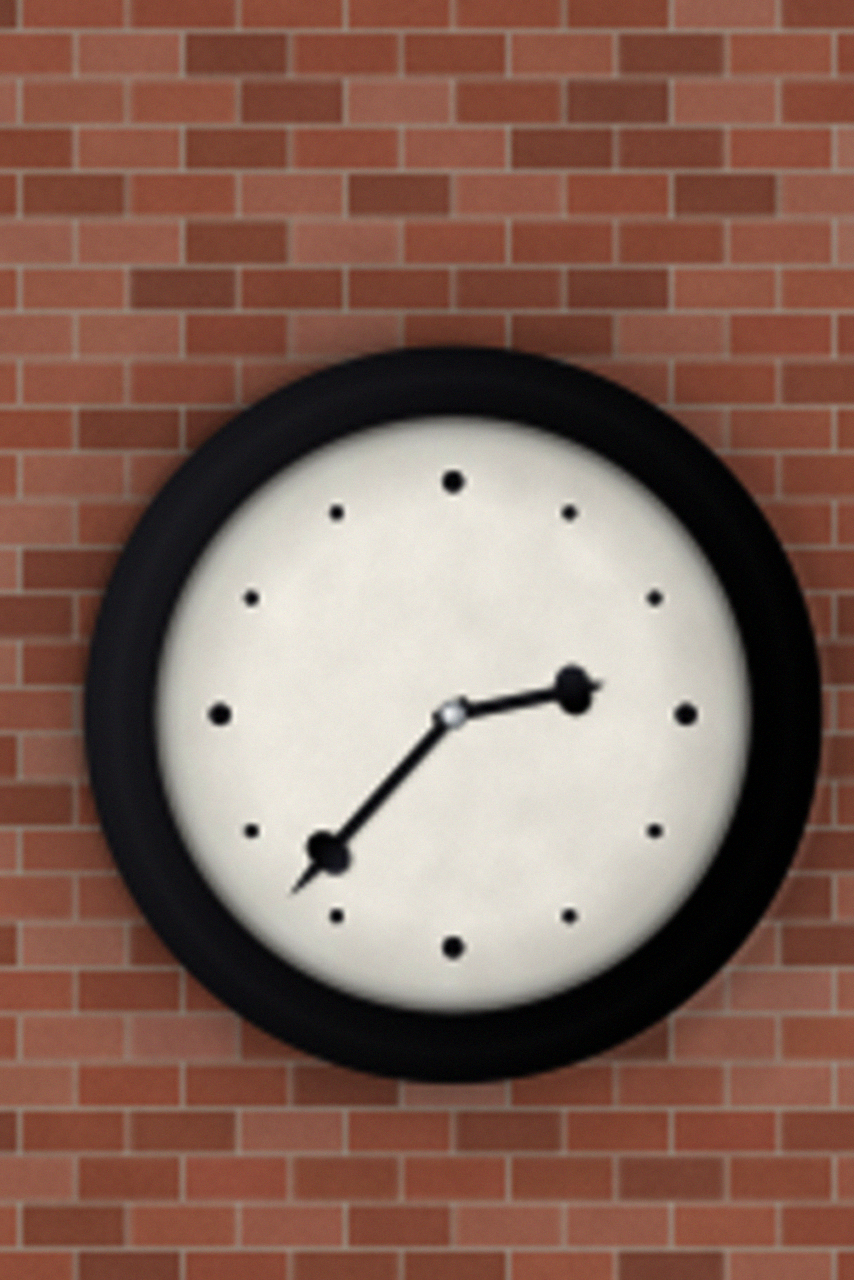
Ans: 2:37
